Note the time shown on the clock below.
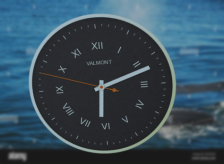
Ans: 6:11:48
